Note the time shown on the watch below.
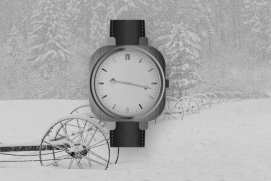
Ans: 9:17
